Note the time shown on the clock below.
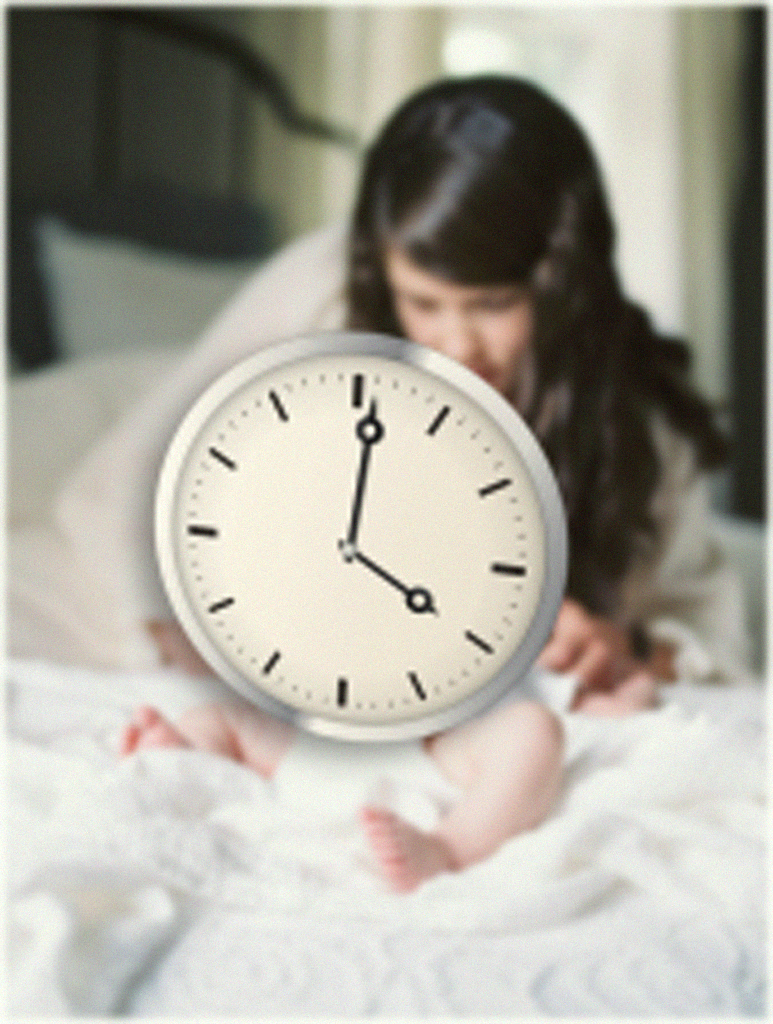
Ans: 4:01
